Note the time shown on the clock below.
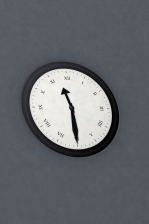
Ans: 11:30
